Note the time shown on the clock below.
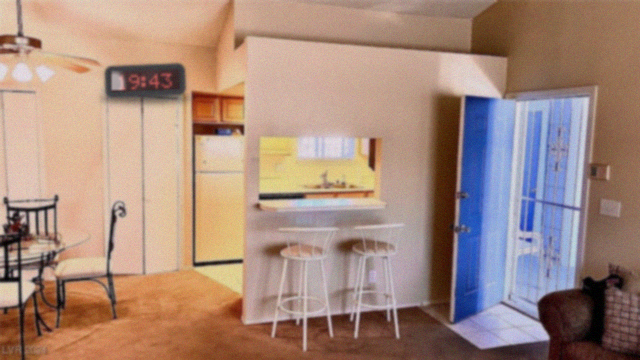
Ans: 19:43
